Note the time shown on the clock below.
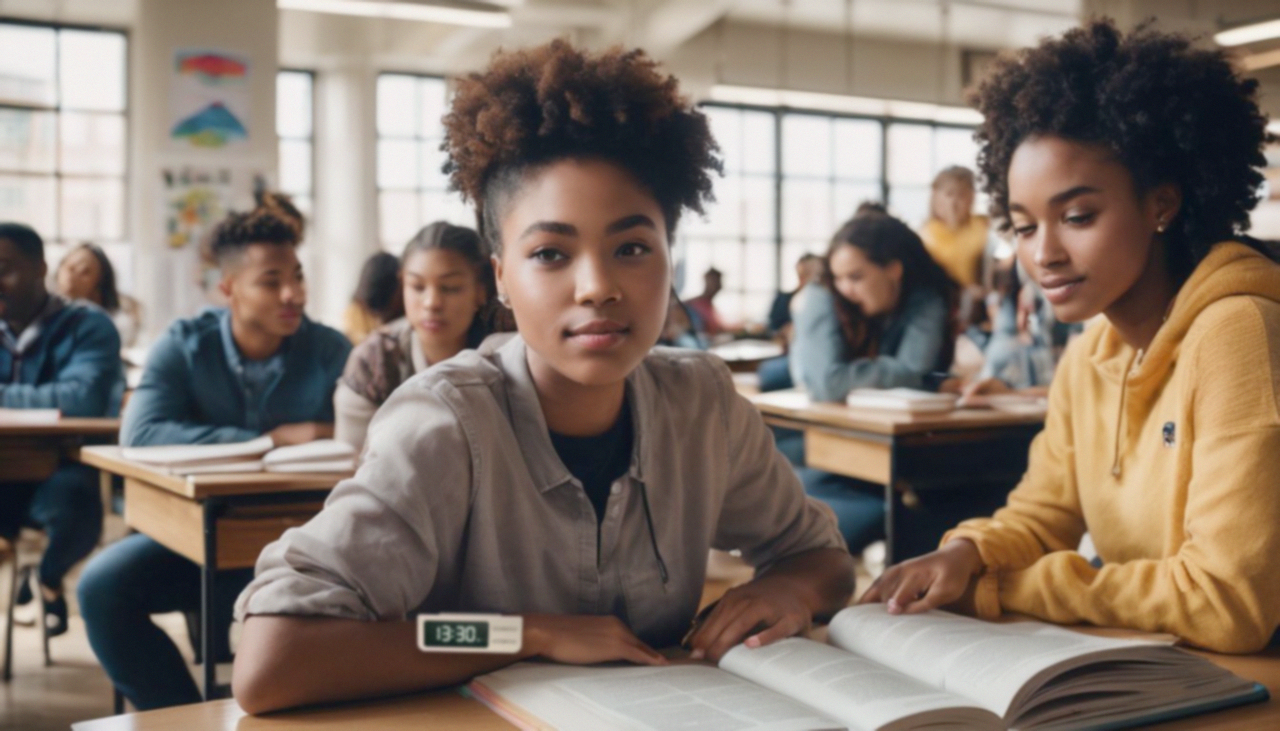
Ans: 13:30
